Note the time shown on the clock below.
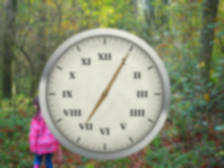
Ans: 7:05
